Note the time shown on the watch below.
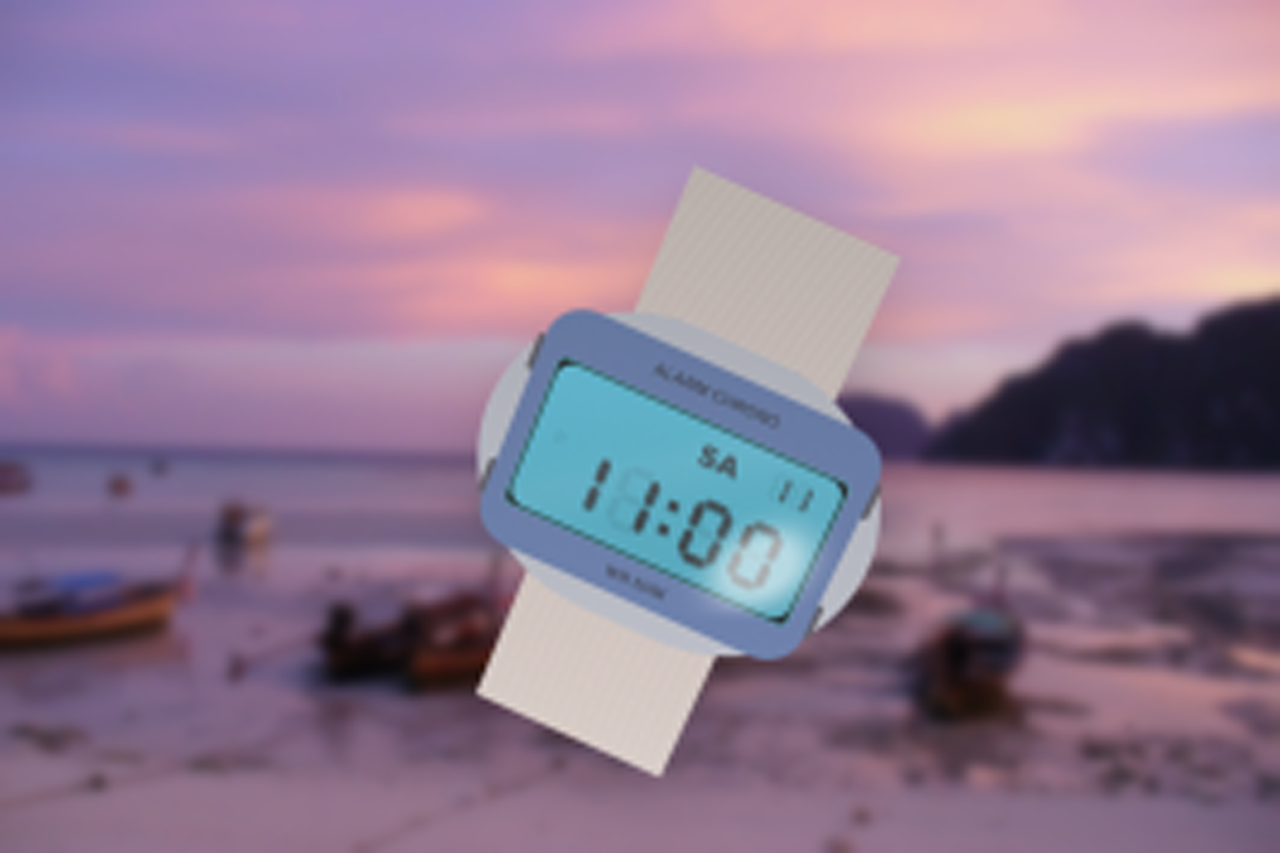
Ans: 11:00
